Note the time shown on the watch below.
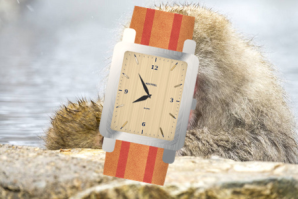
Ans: 7:54
